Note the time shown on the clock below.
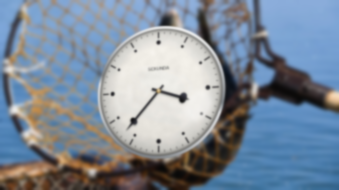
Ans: 3:37
